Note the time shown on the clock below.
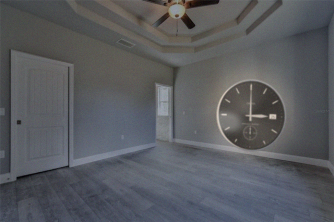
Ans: 3:00
